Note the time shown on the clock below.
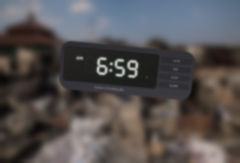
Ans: 6:59
